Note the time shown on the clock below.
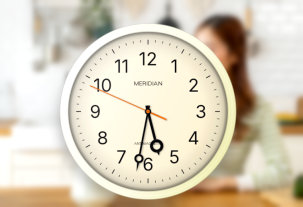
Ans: 5:31:49
